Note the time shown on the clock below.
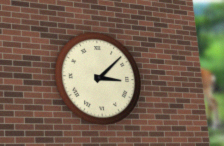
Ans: 3:08
